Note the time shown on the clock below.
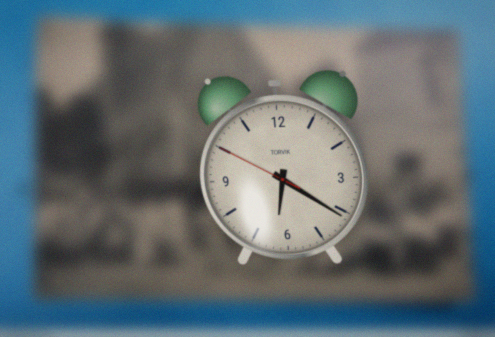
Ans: 6:20:50
